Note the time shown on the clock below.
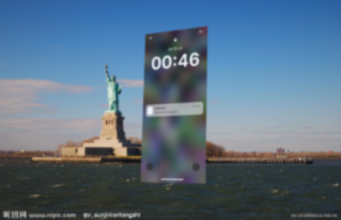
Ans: 0:46
